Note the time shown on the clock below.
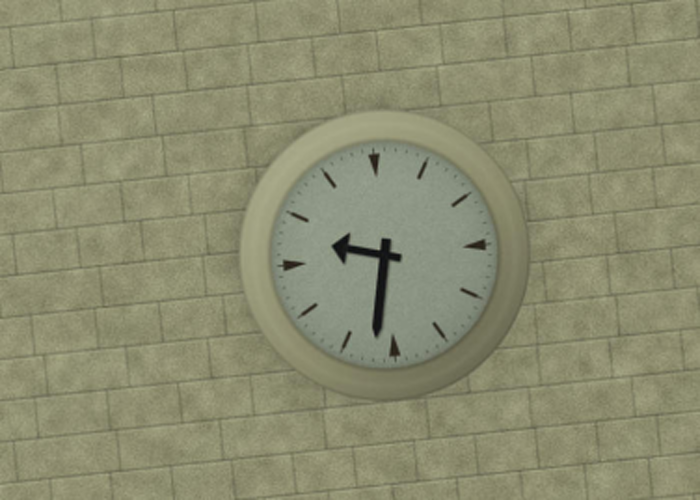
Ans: 9:32
